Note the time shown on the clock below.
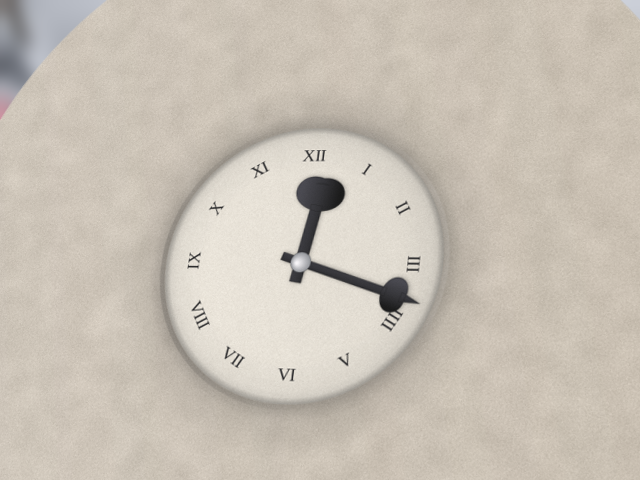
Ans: 12:18
